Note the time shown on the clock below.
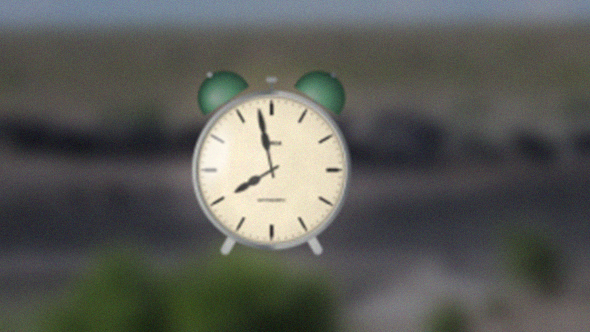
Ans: 7:58
